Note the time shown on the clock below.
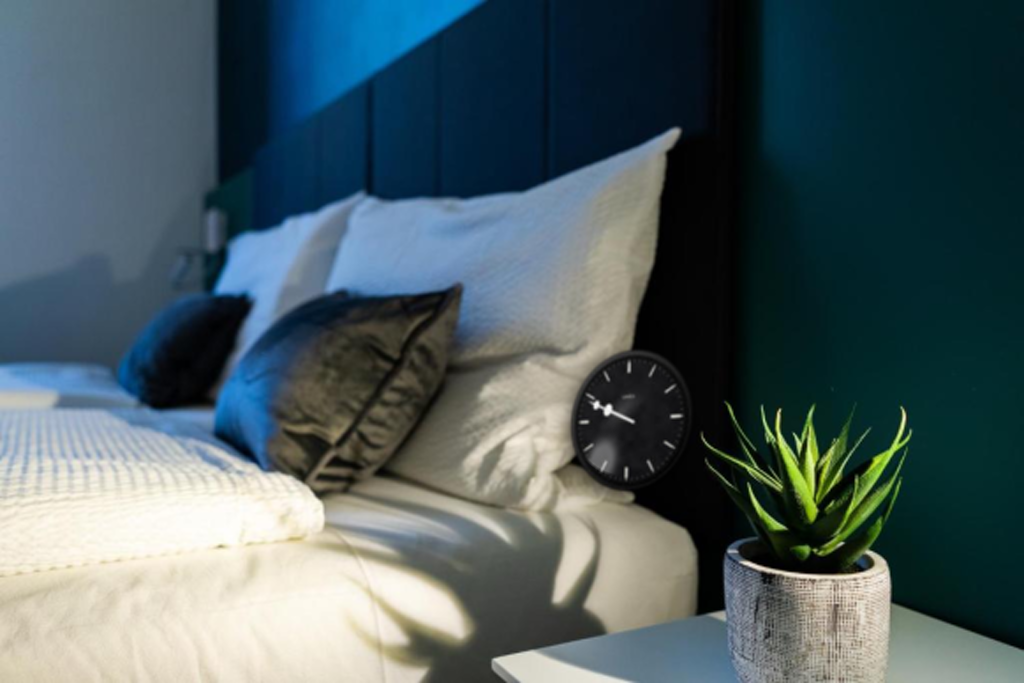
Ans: 9:49
